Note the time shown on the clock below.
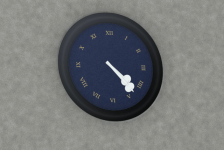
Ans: 4:23
